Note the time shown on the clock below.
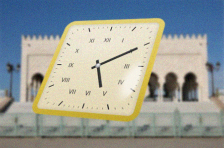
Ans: 5:10
